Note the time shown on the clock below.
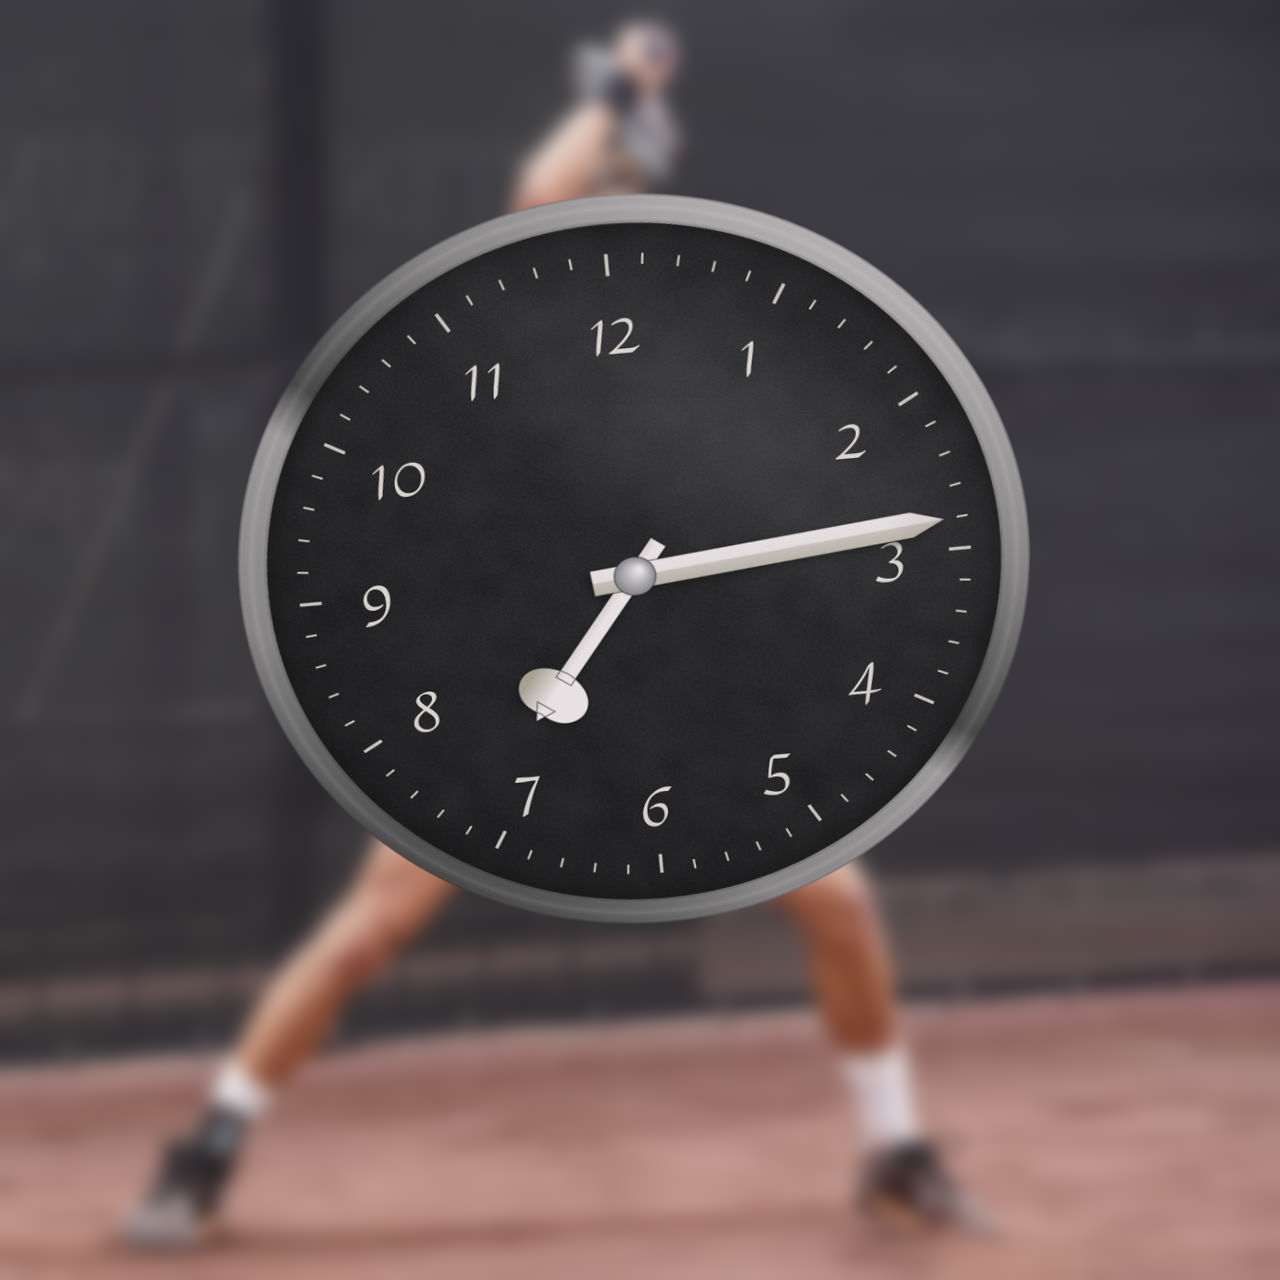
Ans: 7:14
